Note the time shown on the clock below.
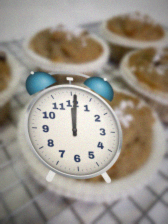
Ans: 12:01
